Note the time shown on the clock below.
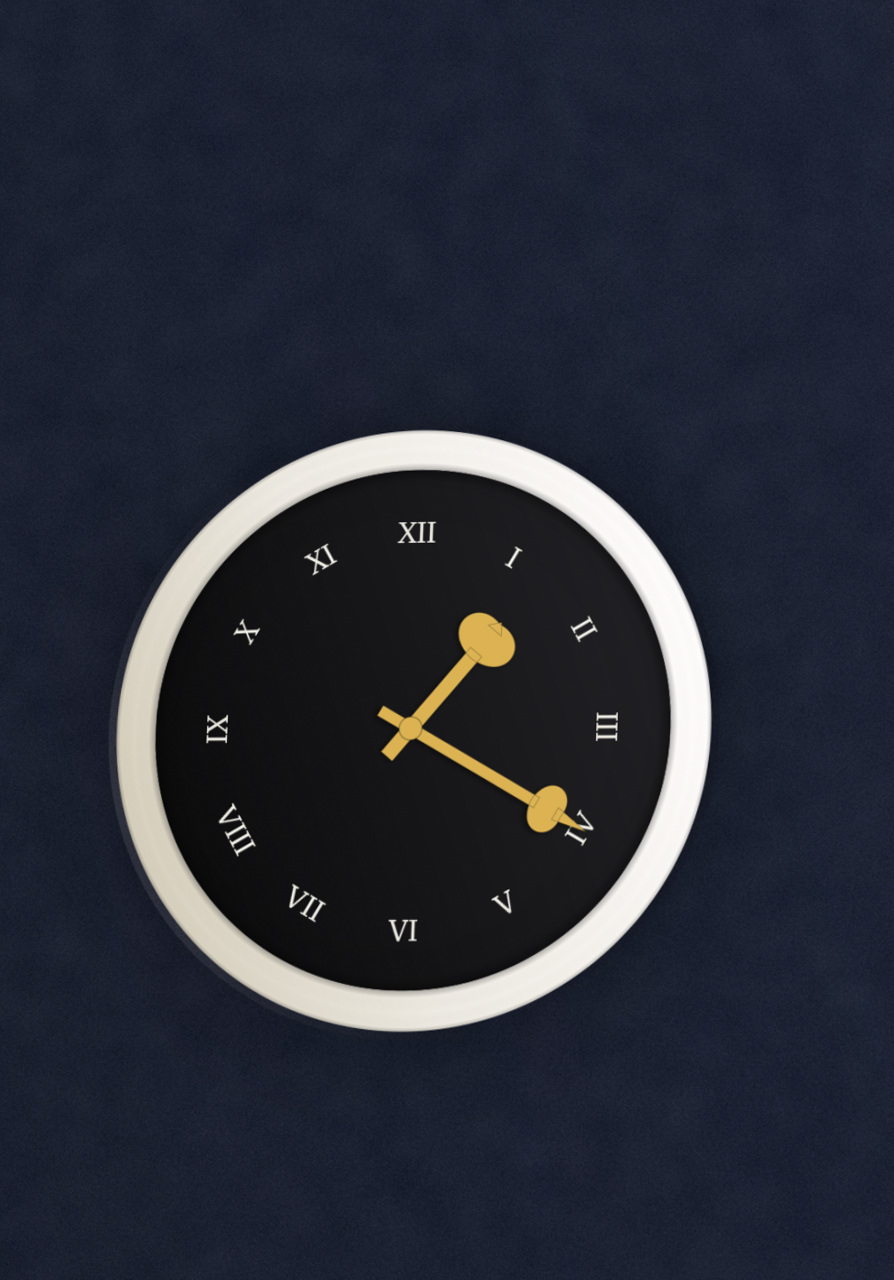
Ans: 1:20
